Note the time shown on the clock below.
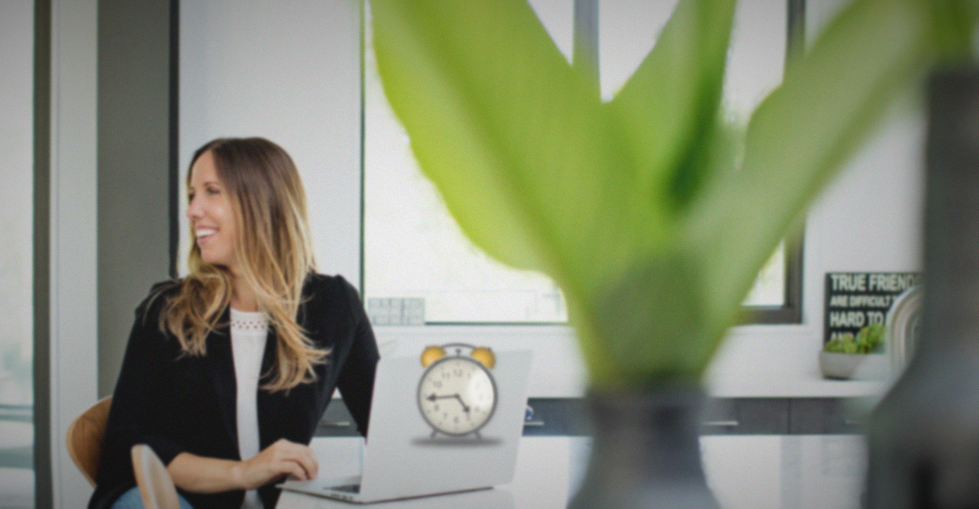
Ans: 4:44
